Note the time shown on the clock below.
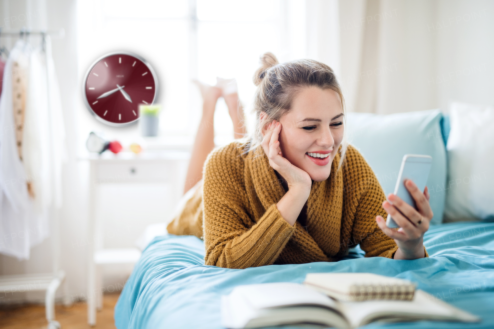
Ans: 4:41
